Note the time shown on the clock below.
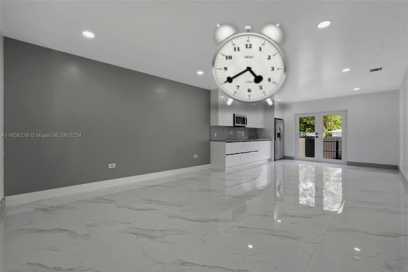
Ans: 4:40
